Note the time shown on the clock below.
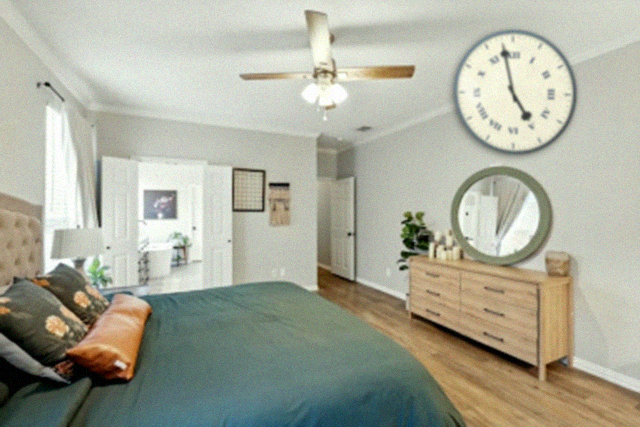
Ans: 4:58
